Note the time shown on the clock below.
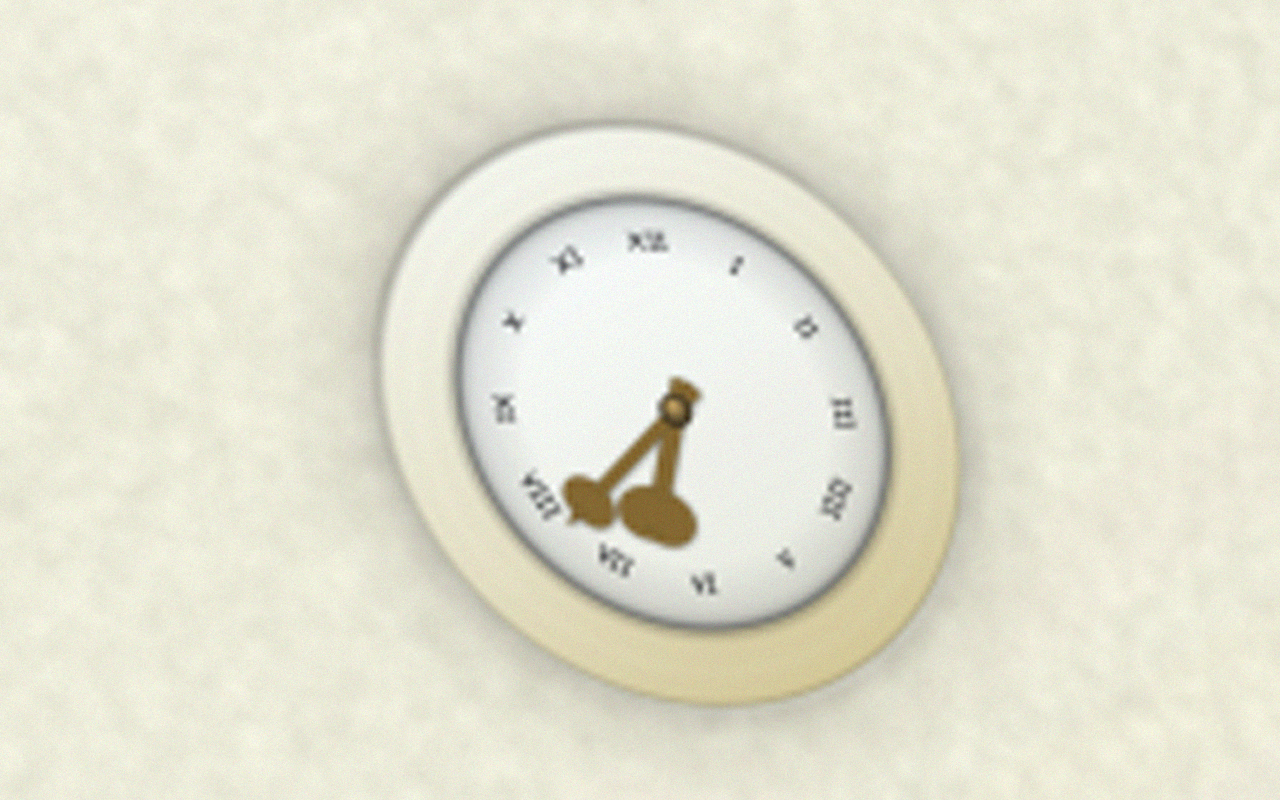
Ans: 6:38
